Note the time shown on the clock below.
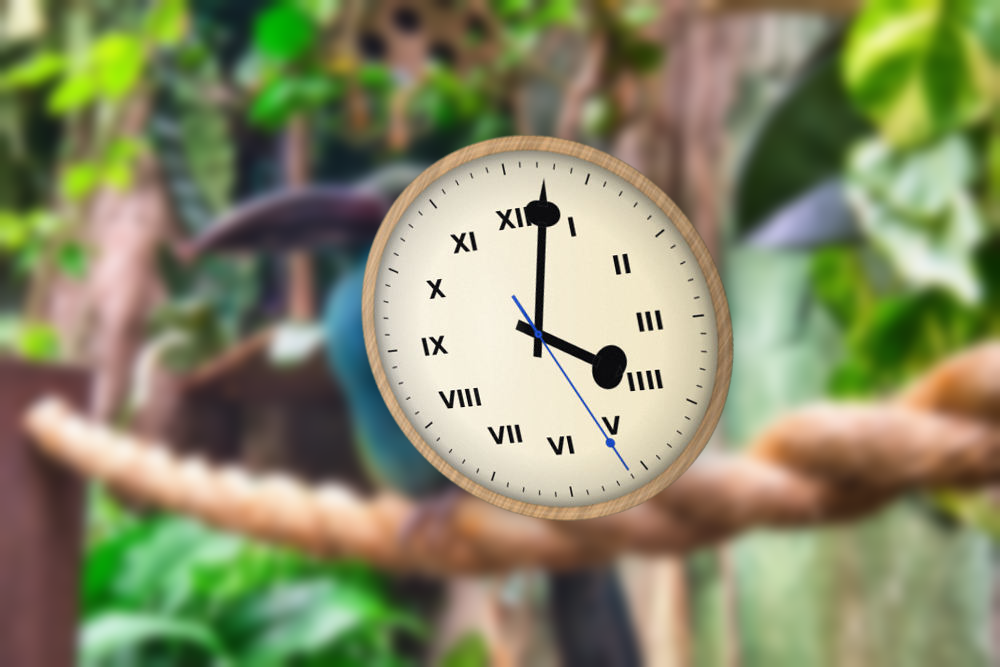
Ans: 4:02:26
